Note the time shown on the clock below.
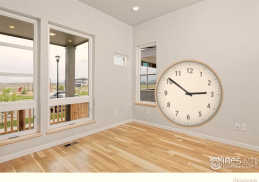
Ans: 2:51
